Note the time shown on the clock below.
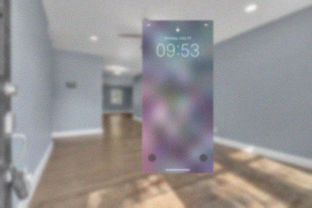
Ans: 9:53
